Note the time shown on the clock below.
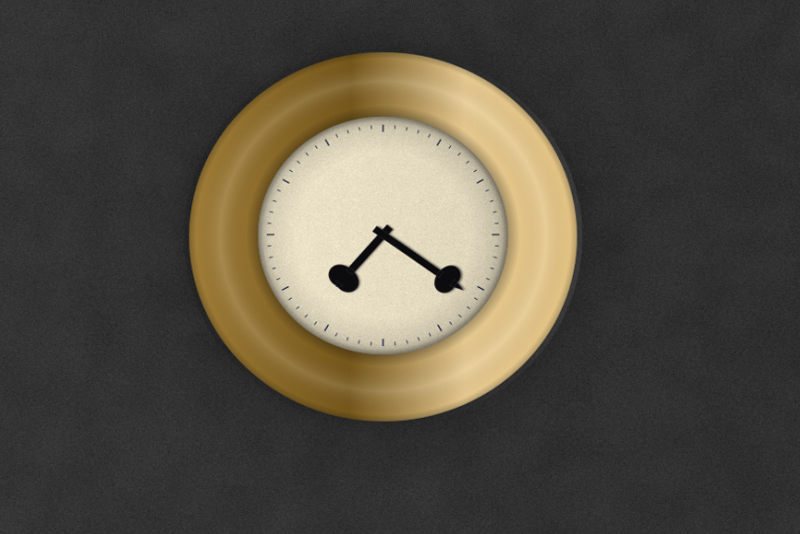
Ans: 7:21
